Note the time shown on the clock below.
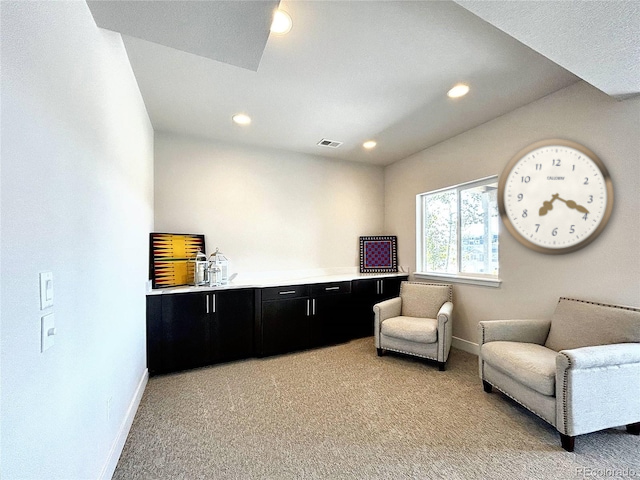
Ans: 7:19
